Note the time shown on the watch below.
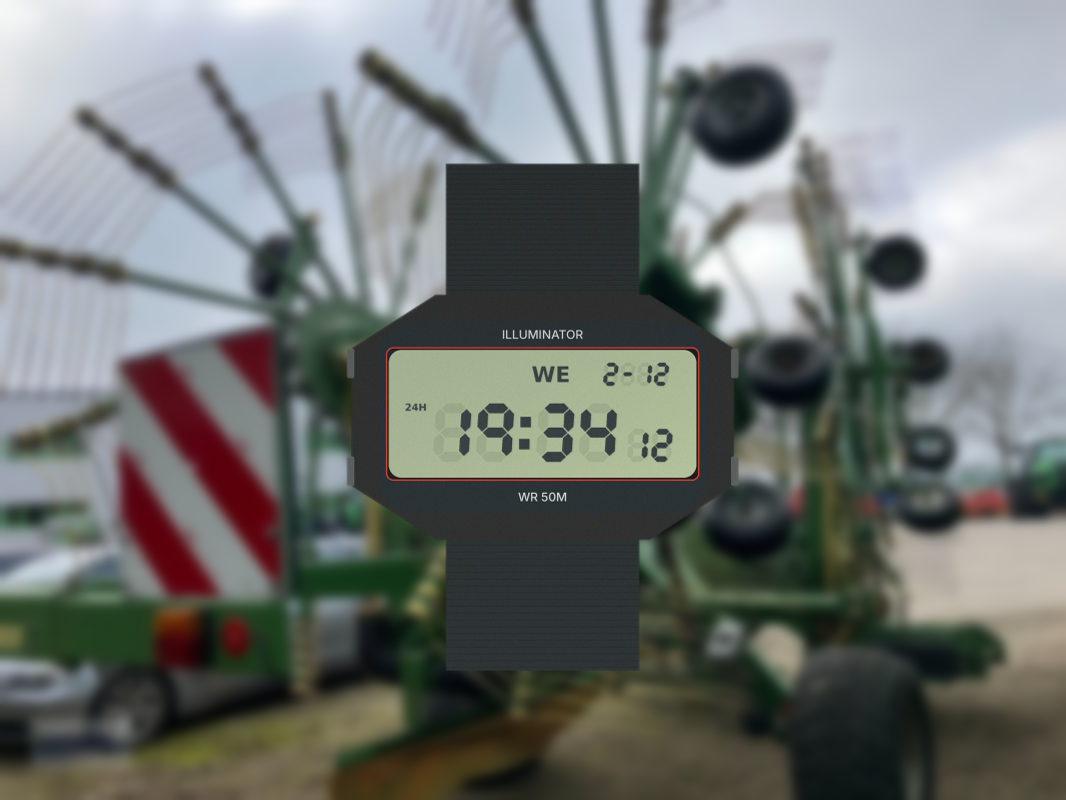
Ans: 19:34:12
